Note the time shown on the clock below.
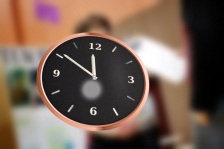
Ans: 11:51
